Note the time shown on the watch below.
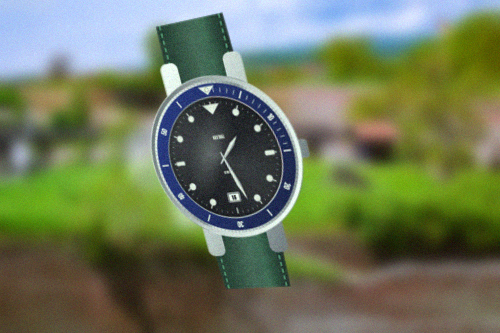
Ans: 1:27
